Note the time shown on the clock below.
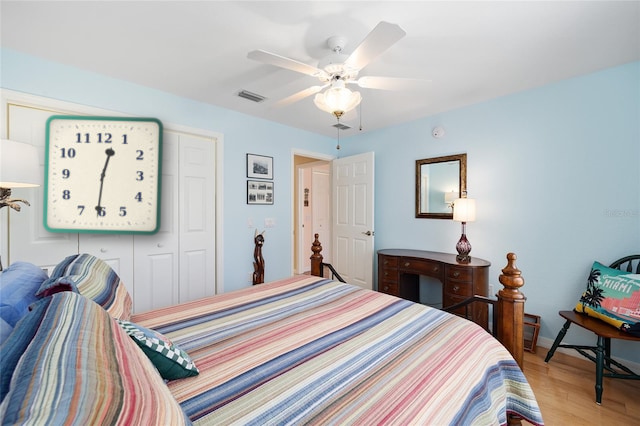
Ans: 12:31
